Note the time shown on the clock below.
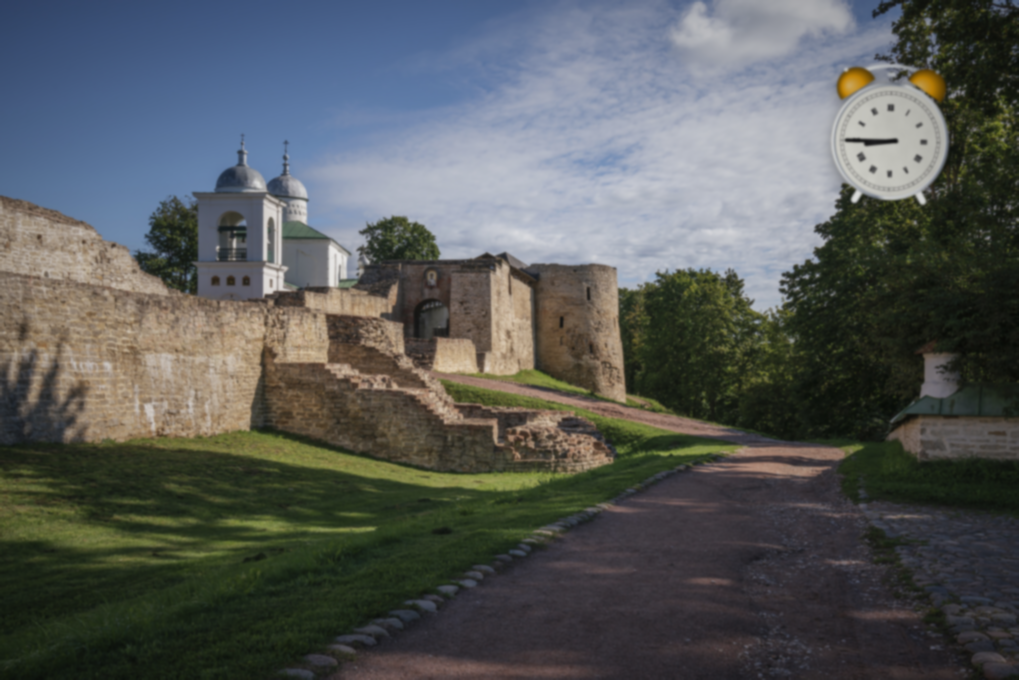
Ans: 8:45
